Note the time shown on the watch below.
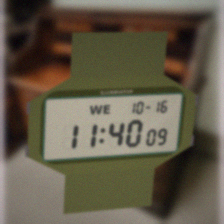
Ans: 11:40:09
